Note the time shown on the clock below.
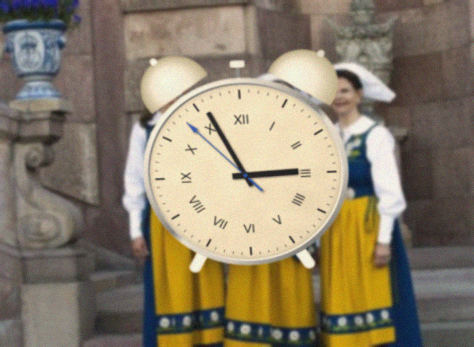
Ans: 2:55:53
